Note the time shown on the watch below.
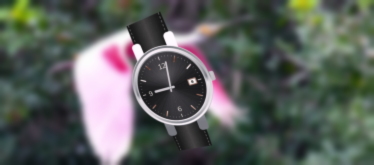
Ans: 9:02
